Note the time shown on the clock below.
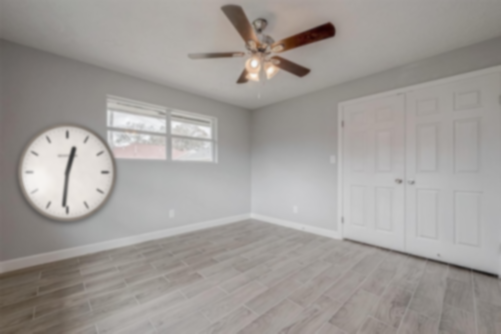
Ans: 12:31
